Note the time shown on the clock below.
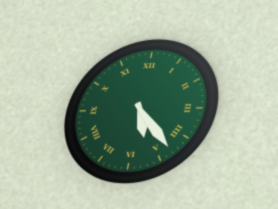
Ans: 5:23
